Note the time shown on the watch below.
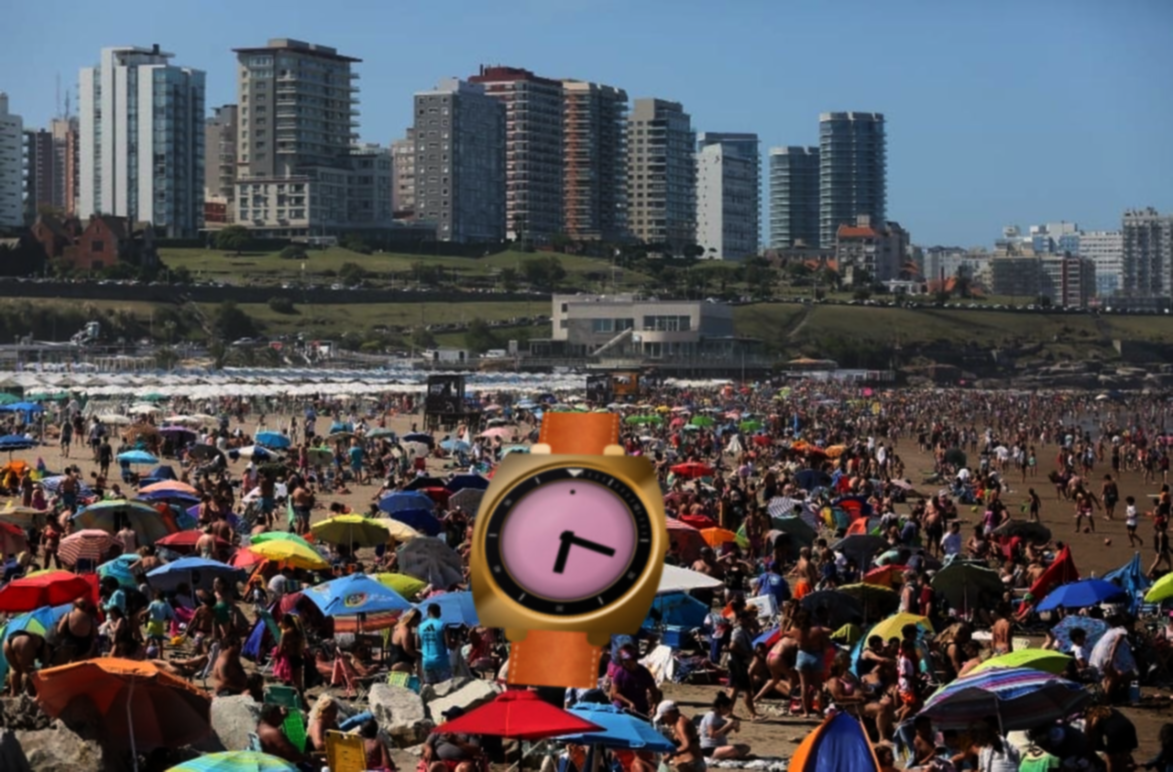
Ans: 6:18
